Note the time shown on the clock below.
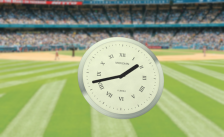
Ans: 1:42
